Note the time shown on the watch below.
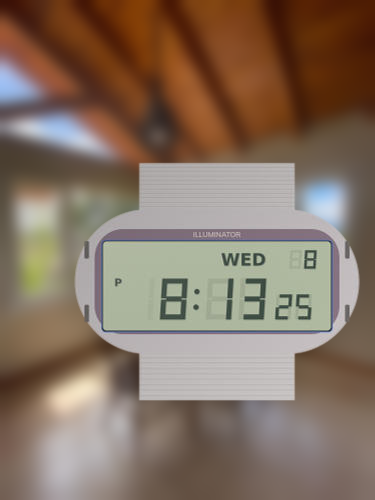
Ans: 8:13:25
